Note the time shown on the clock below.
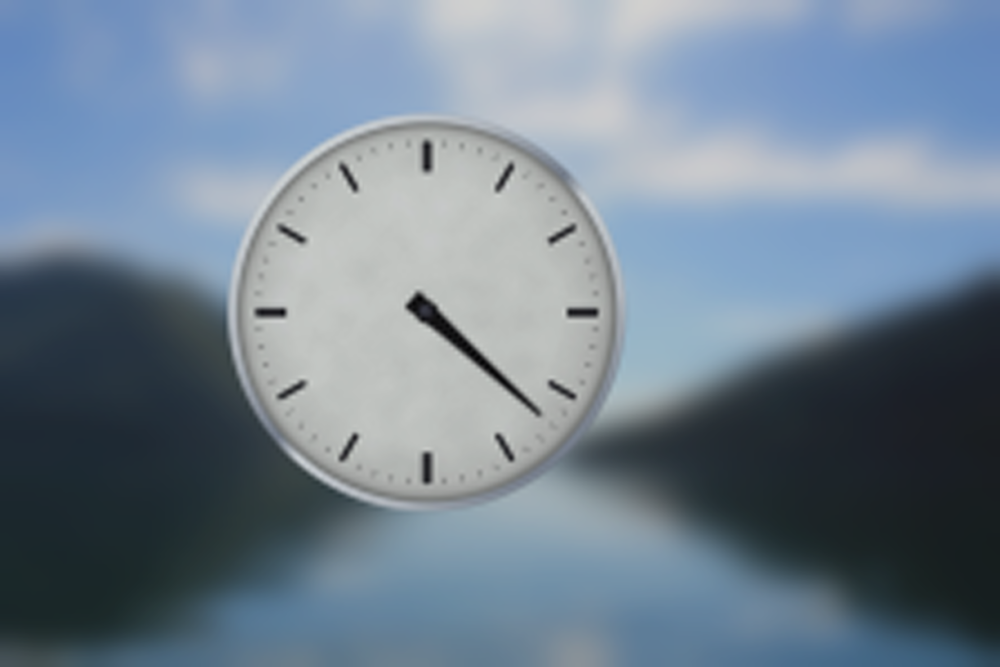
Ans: 4:22
